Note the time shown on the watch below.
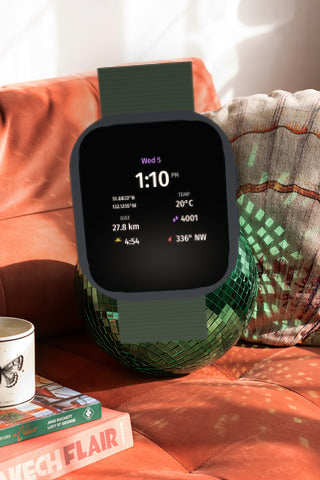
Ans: 1:10
